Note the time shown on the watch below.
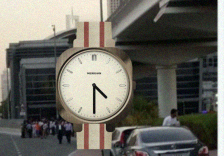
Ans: 4:30
